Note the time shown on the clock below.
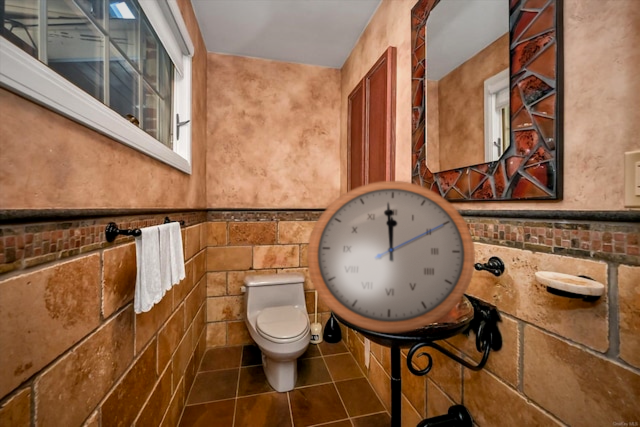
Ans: 11:59:10
